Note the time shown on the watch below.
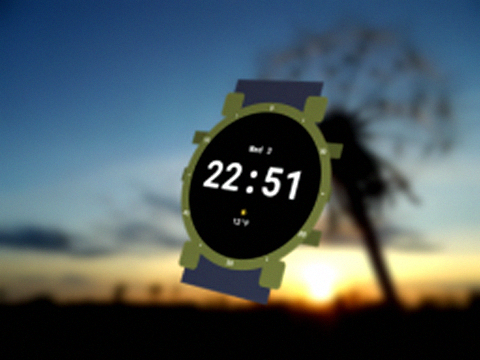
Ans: 22:51
